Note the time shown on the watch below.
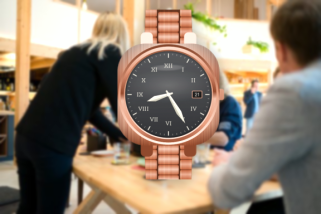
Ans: 8:25
